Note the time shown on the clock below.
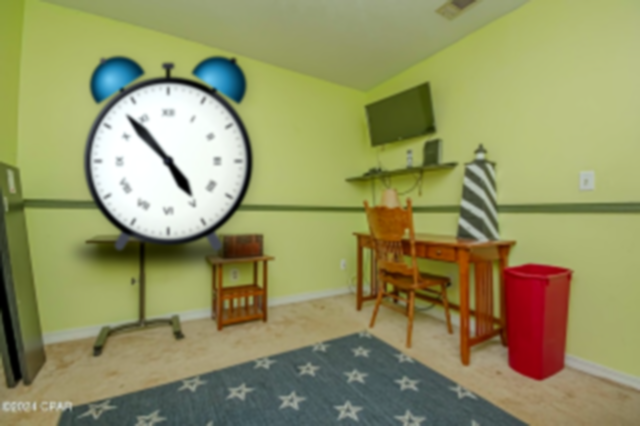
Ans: 4:53
